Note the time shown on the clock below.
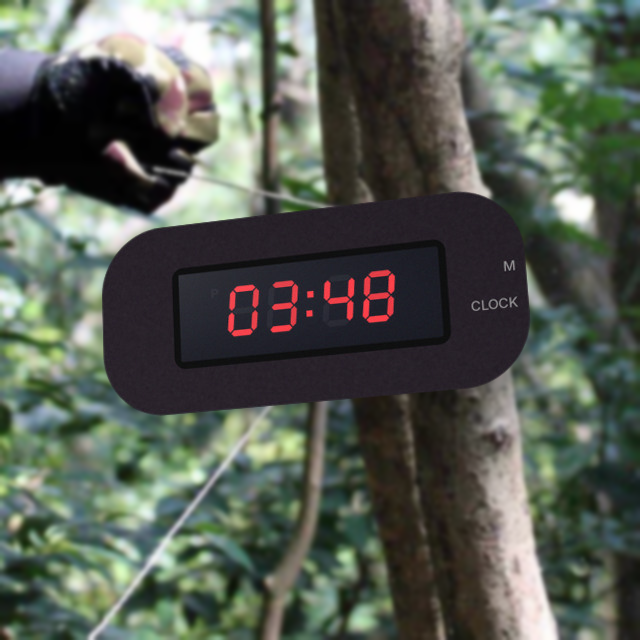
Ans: 3:48
